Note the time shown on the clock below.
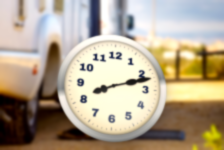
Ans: 8:12
